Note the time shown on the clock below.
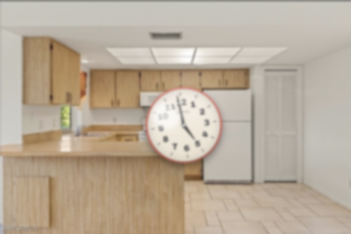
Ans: 4:59
